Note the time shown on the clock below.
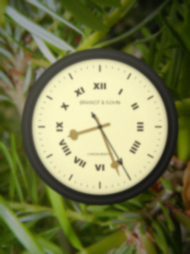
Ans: 8:26:25
